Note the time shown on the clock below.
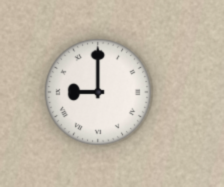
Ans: 9:00
